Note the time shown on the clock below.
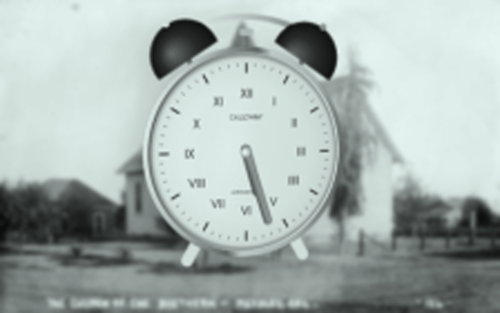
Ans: 5:27
